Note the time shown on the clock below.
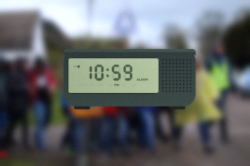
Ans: 10:59
